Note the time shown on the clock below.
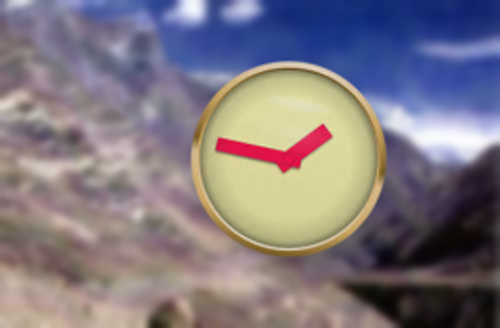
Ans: 1:47
